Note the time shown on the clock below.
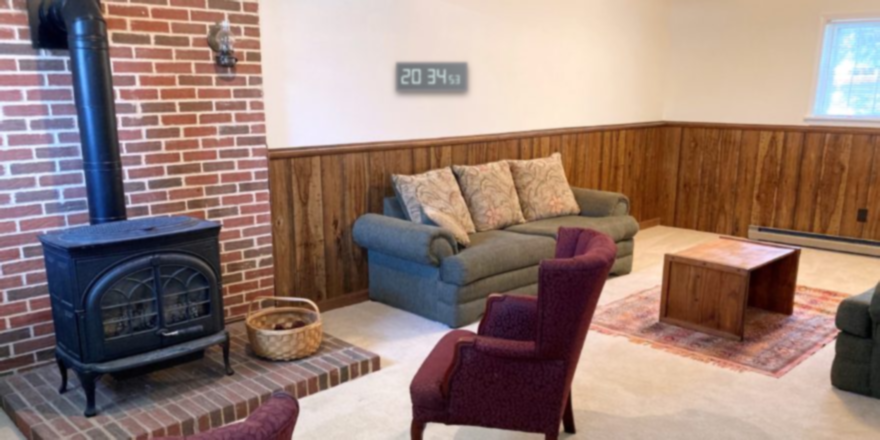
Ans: 20:34
